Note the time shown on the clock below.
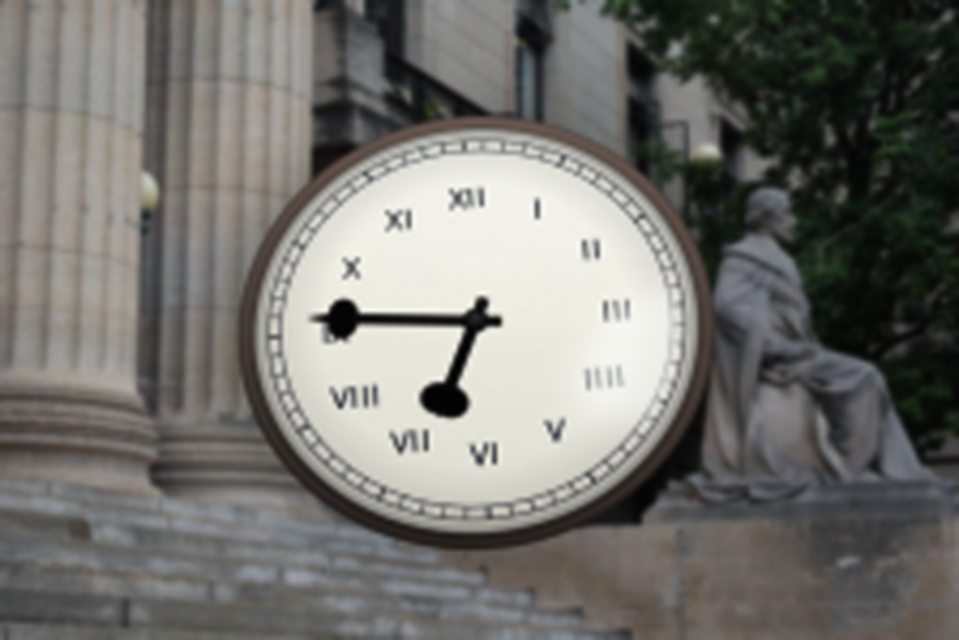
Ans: 6:46
